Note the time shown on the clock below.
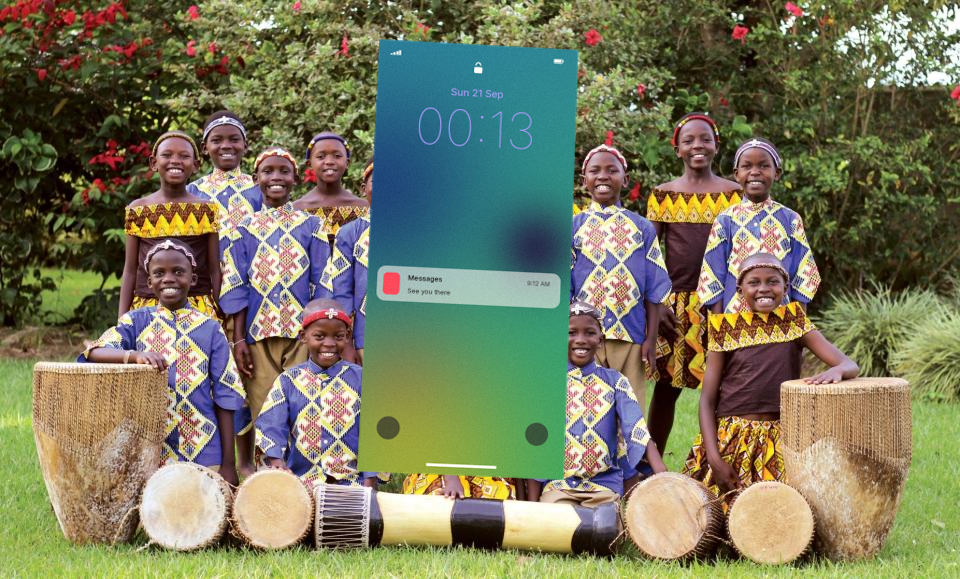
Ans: 0:13
